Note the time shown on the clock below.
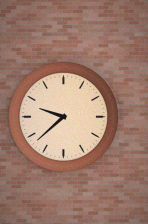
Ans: 9:38
